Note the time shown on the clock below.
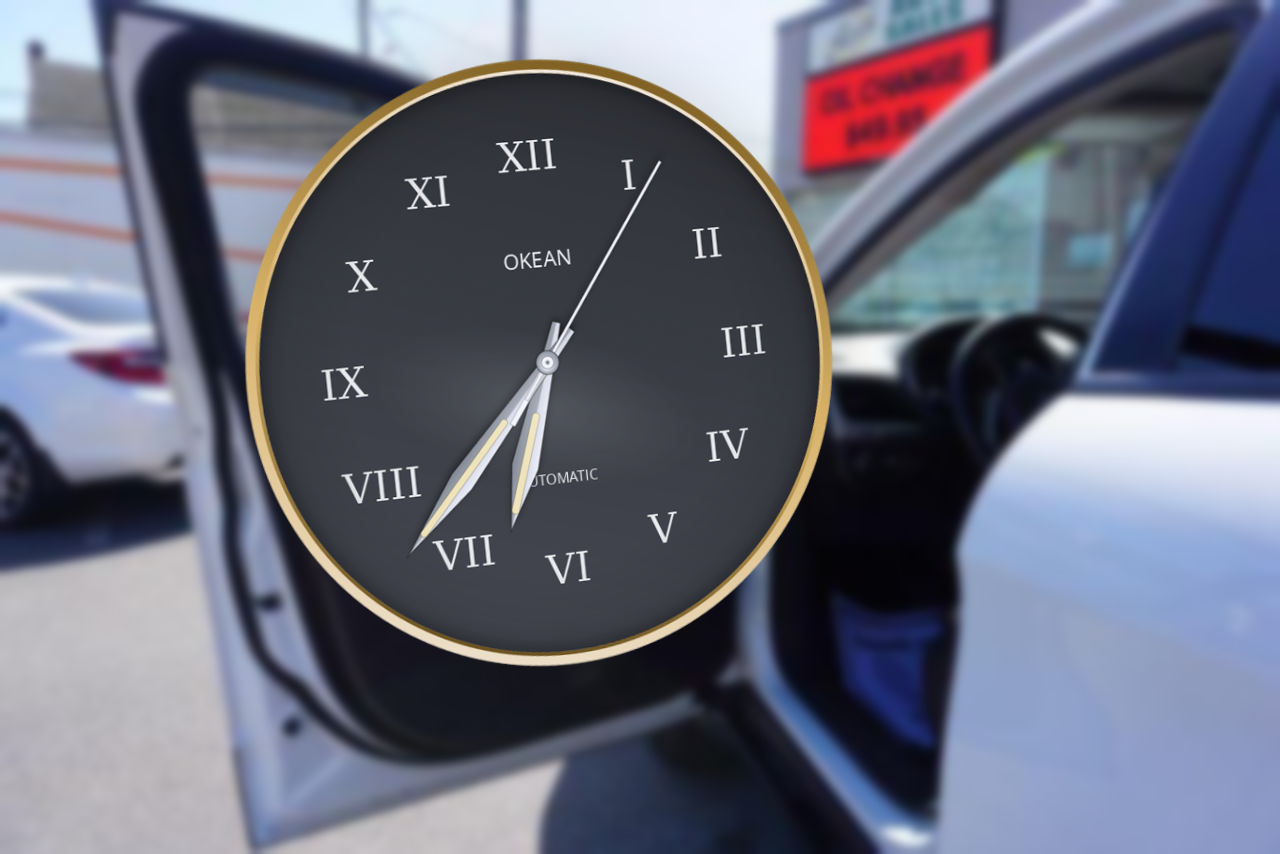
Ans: 6:37:06
